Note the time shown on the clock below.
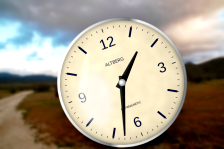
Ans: 1:33
